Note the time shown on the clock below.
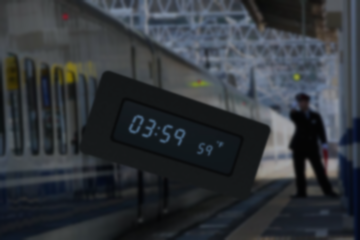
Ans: 3:59
